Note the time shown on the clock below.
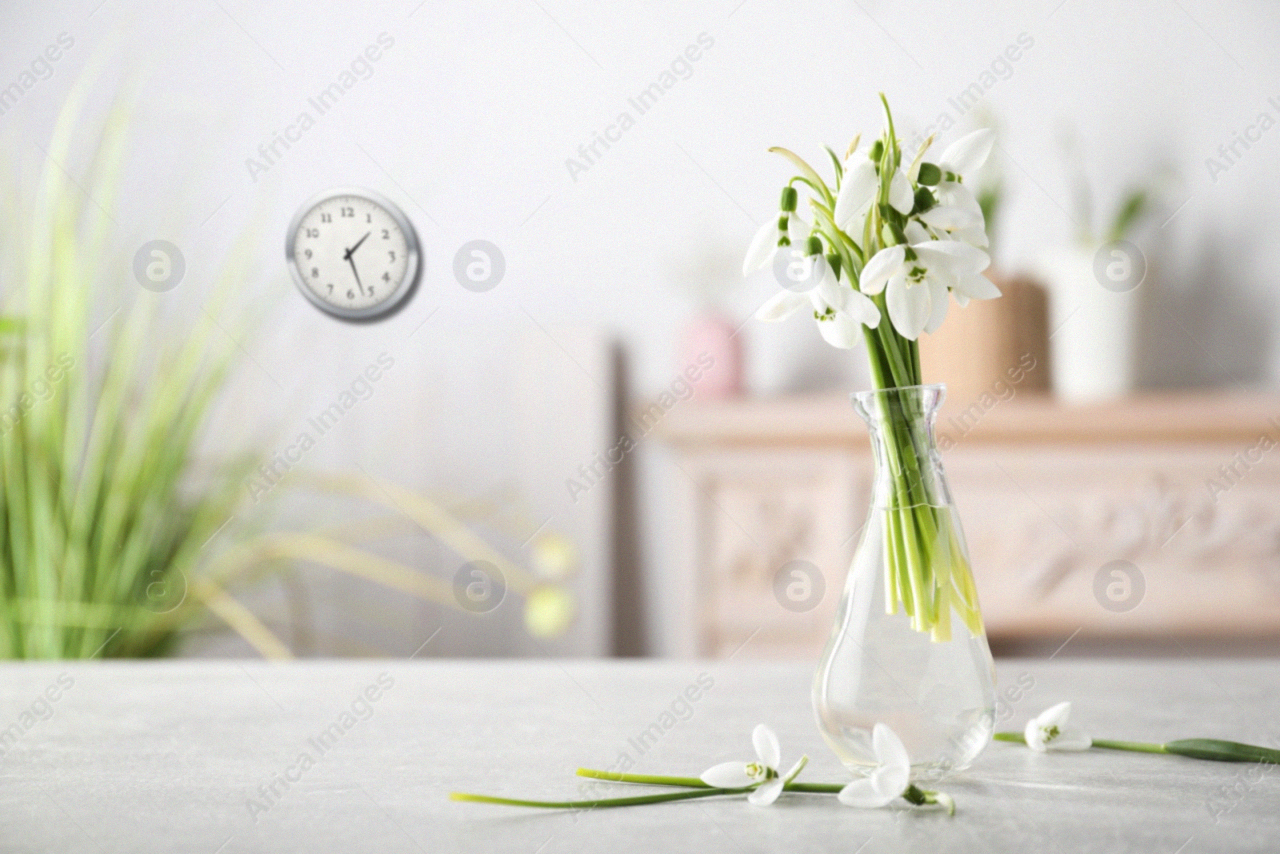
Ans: 1:27
